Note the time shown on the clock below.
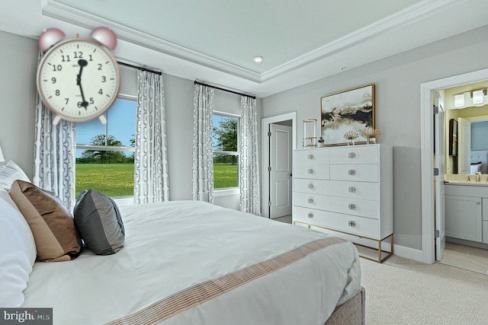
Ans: 12:28
